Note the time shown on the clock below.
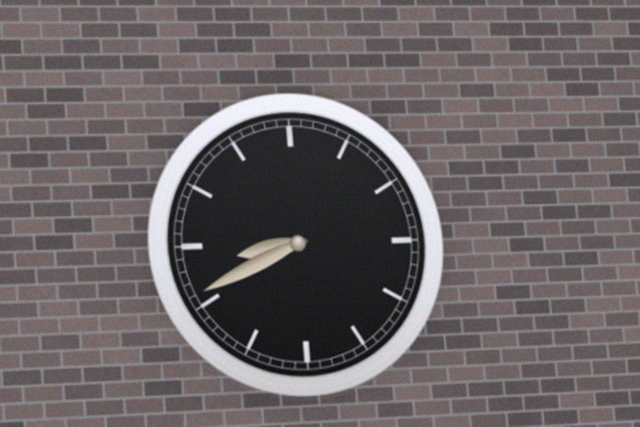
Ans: 8:41
